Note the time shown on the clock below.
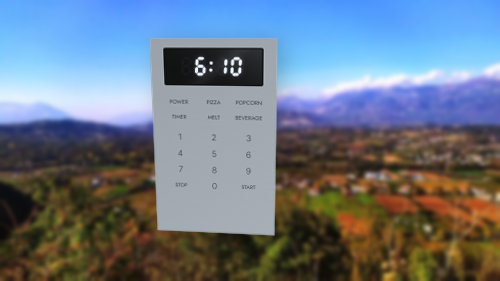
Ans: 6:10
